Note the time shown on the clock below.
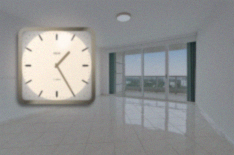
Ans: 1:25
